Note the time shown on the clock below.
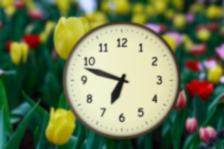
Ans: 6:48
